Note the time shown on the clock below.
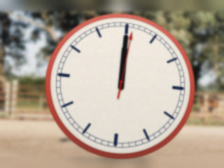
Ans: 12:00:01
